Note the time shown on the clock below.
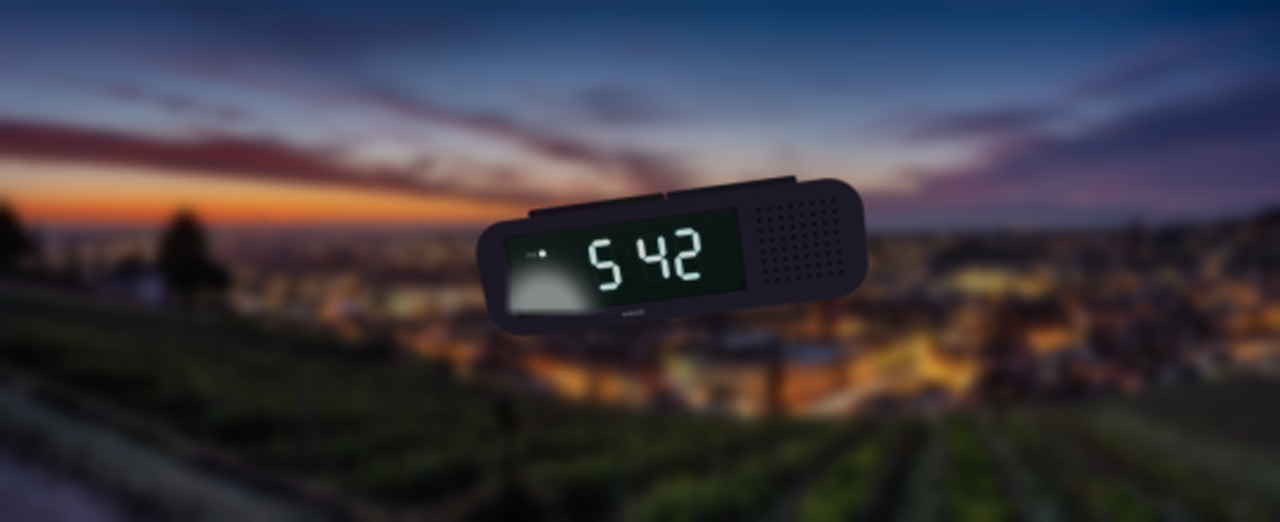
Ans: 5:42
